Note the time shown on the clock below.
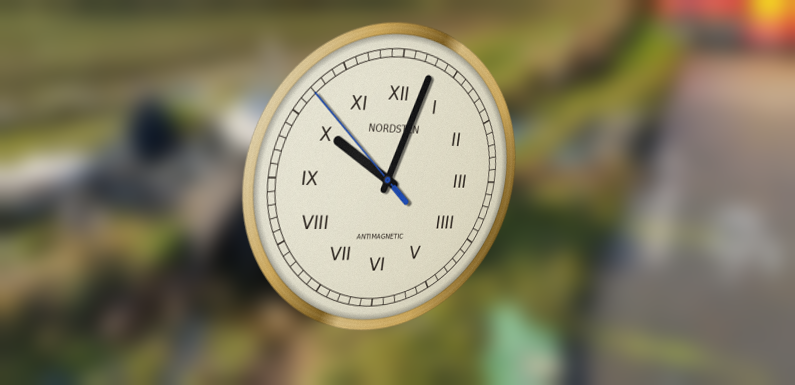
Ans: 10:02:52
